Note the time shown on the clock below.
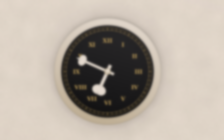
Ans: 6:49
